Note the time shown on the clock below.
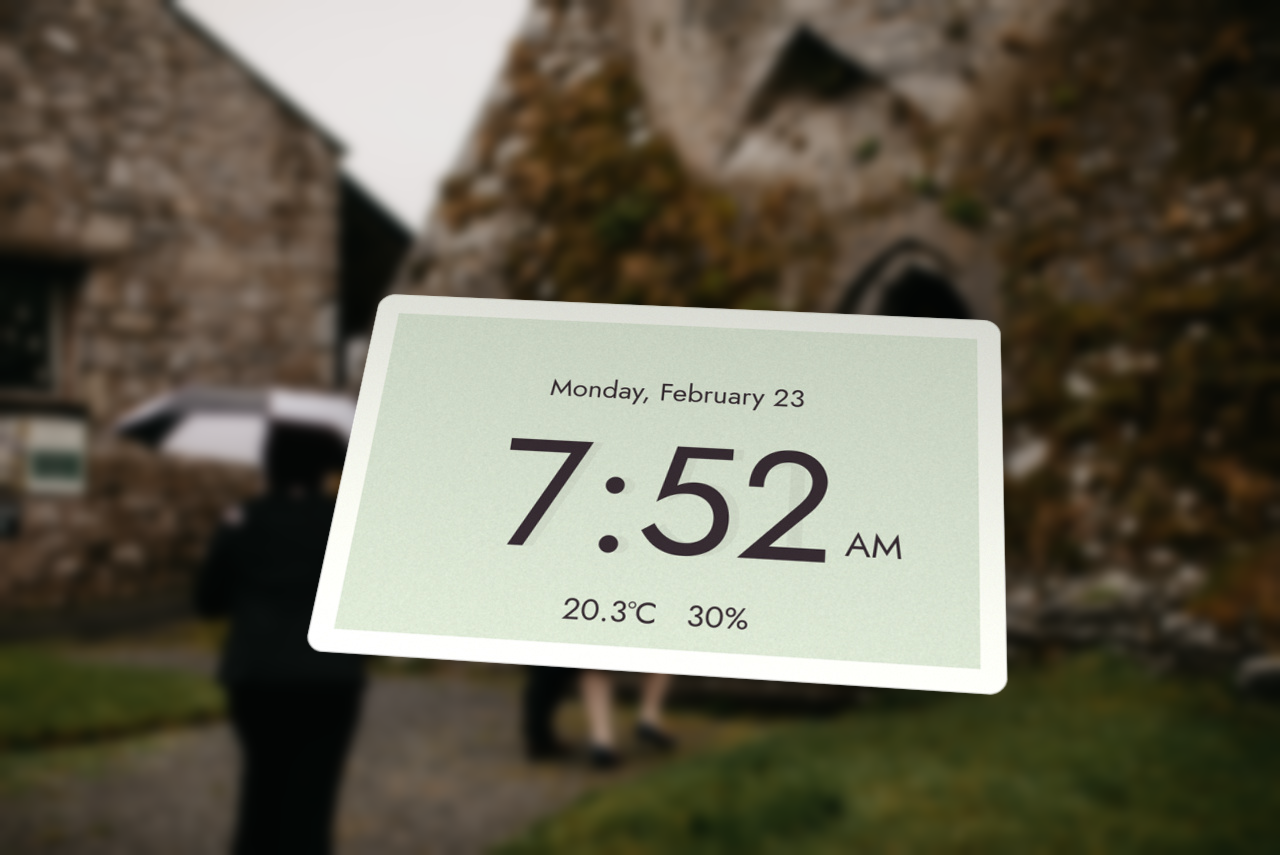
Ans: 7:52
